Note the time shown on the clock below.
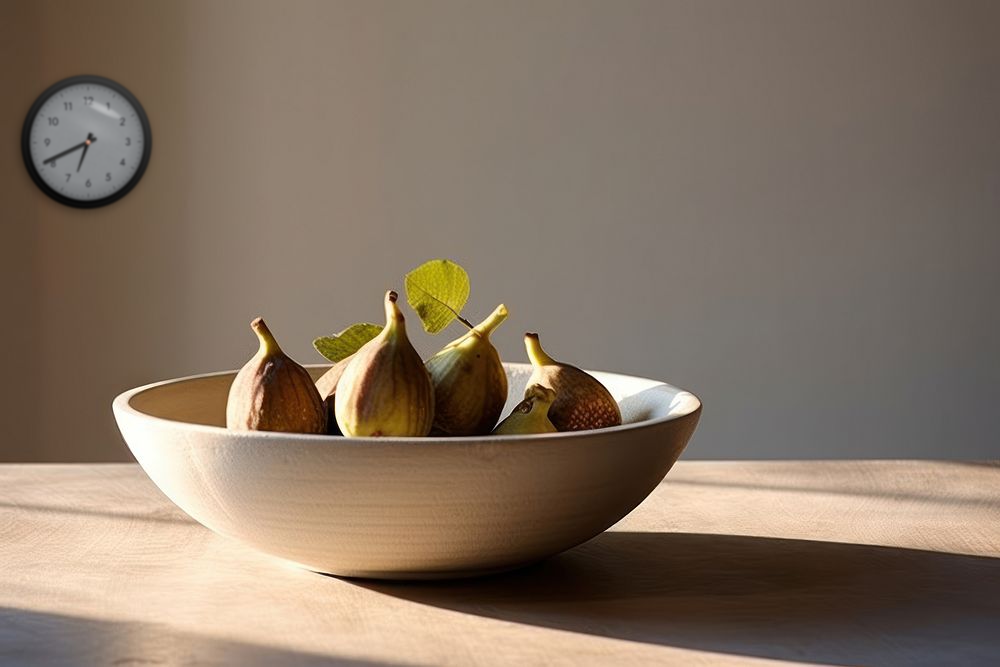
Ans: 6:41
